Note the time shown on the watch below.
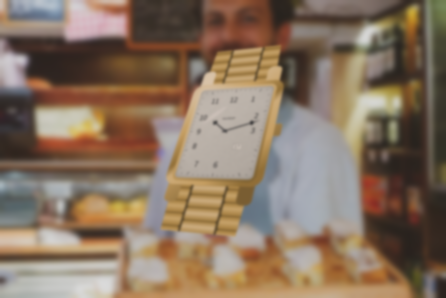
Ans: 10:12
